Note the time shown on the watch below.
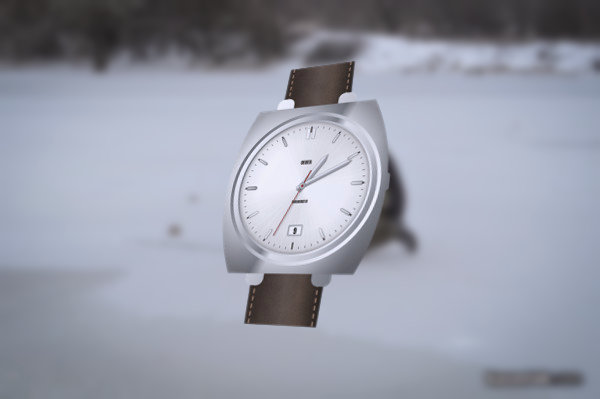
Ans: 1:10:34
